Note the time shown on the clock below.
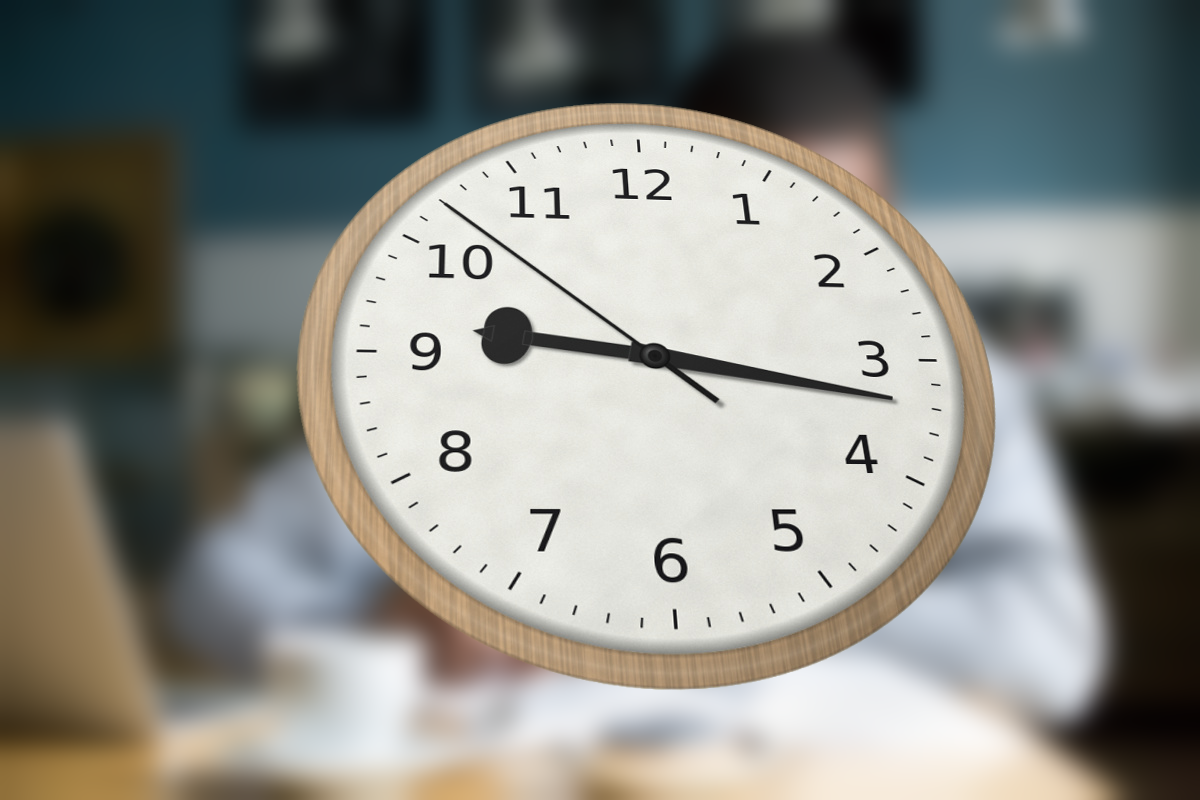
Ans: 9:16:52
